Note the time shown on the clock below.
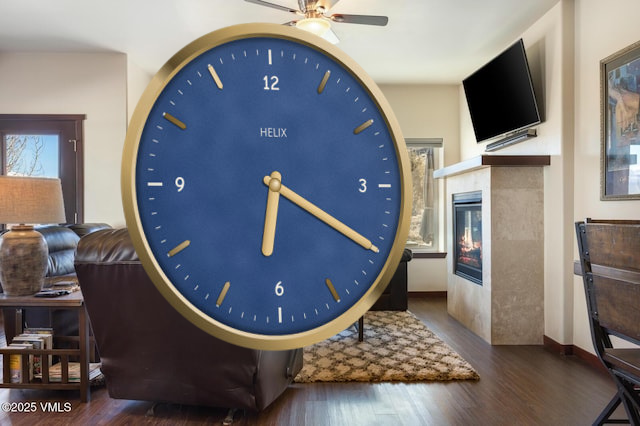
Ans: 6:20
